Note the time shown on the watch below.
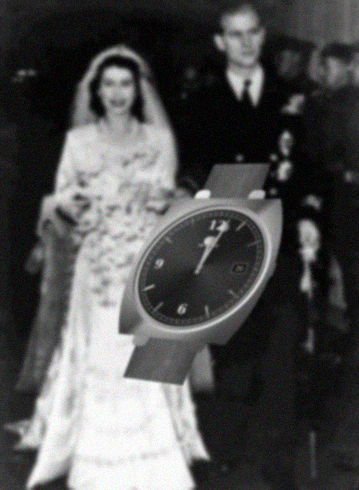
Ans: 12:02
